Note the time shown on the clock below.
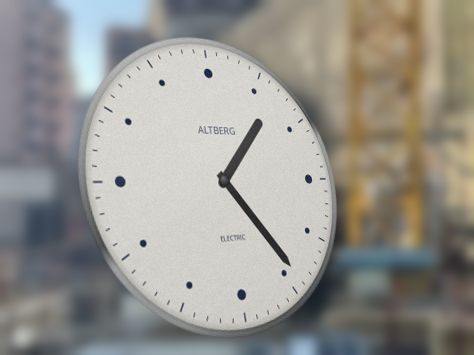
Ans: 1:24
